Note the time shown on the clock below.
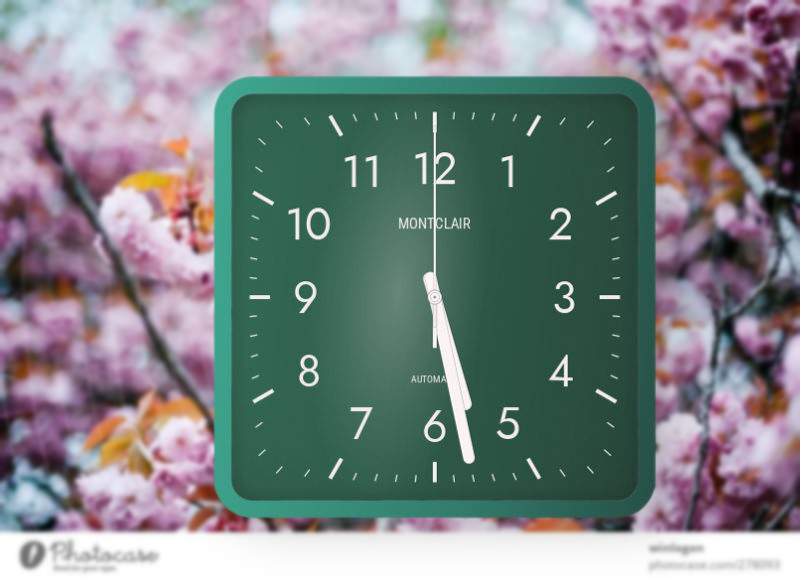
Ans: 5:28:00
